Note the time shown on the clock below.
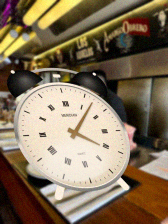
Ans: 4:07
